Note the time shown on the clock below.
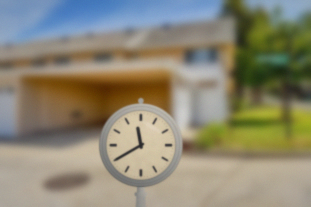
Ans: 11:40
